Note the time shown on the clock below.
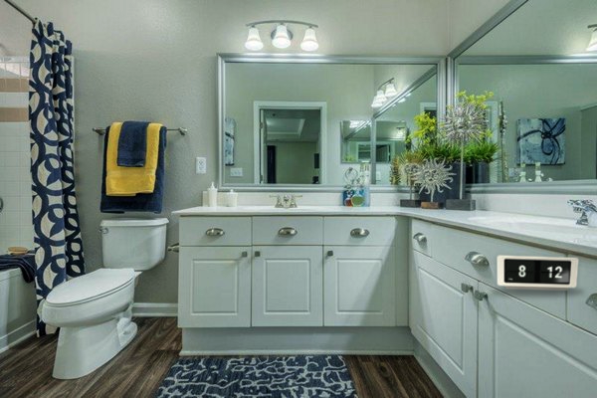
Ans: 8:12
